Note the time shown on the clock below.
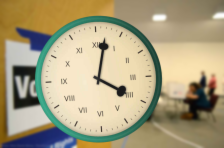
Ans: 4:02
